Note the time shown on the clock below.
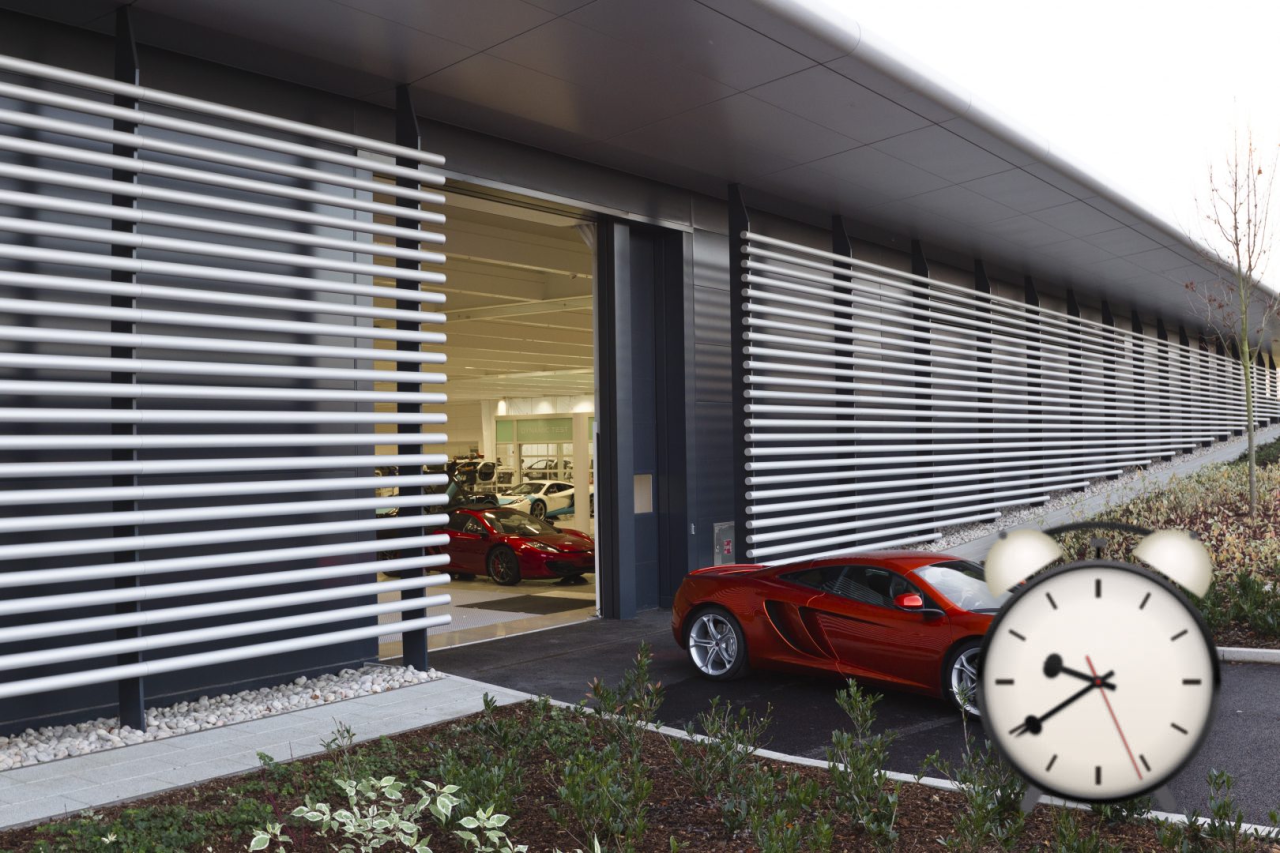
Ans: 9:39:26
